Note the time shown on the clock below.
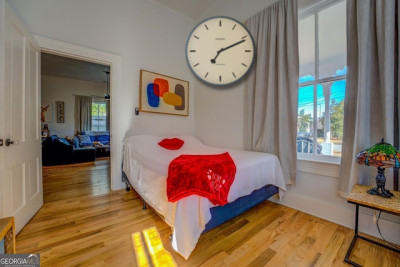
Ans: 7:11
